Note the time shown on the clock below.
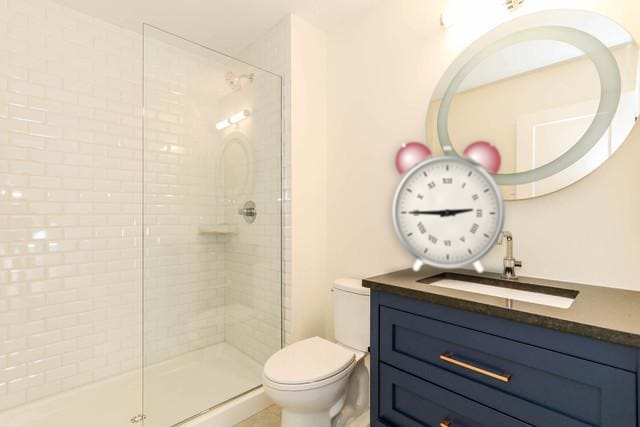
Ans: 2:45
